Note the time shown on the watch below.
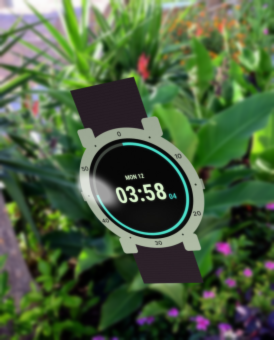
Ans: 3:58
